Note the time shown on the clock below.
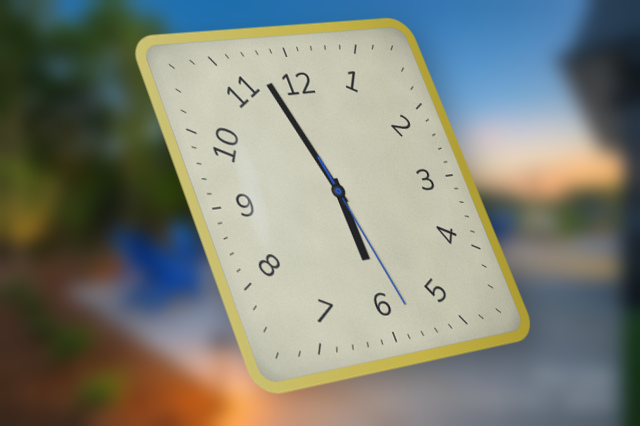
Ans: 5:57:28
